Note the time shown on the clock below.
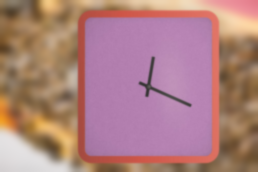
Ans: 12:19
